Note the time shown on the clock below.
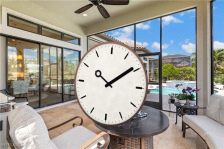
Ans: 10:09
